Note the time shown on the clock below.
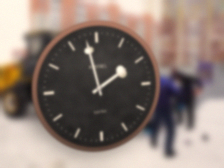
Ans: 1:58
